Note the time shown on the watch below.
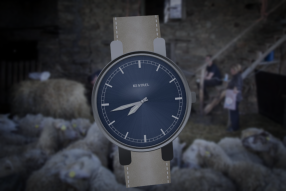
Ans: 7:43
